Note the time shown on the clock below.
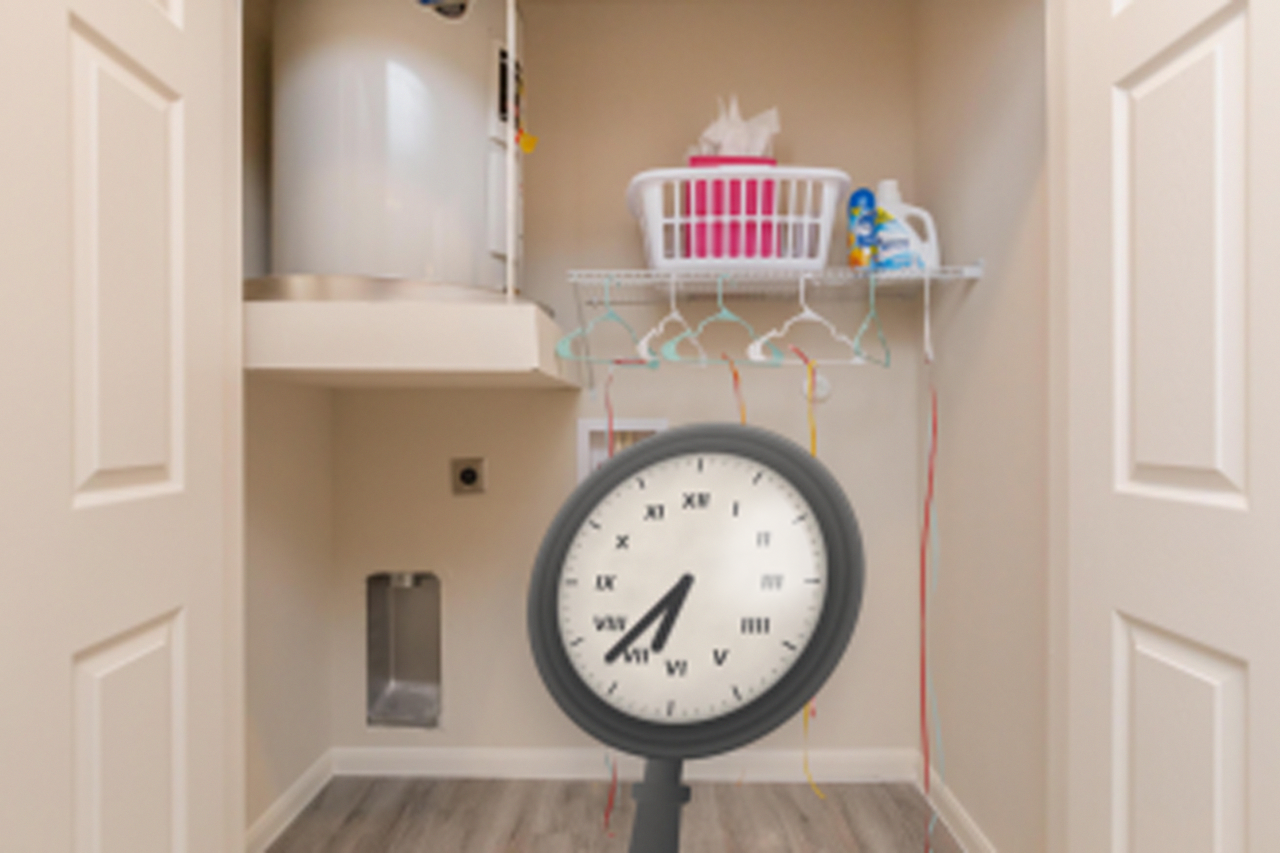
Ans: 6:37
